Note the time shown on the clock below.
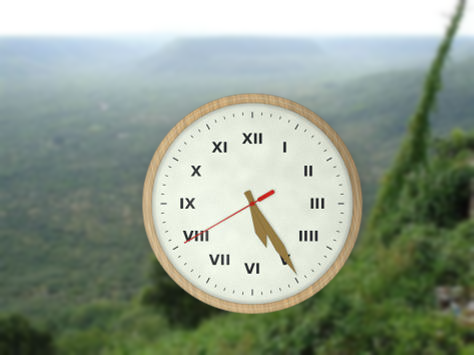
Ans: 5:24:40
